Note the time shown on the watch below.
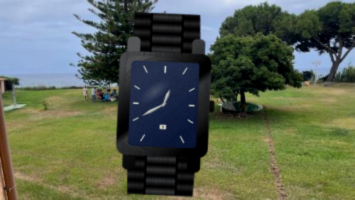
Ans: 12:40
